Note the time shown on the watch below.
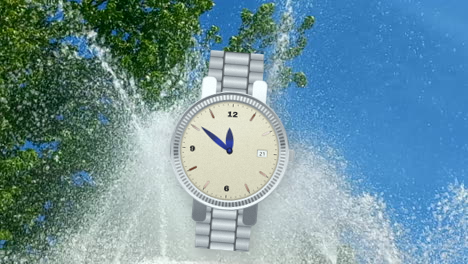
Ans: 11:51
